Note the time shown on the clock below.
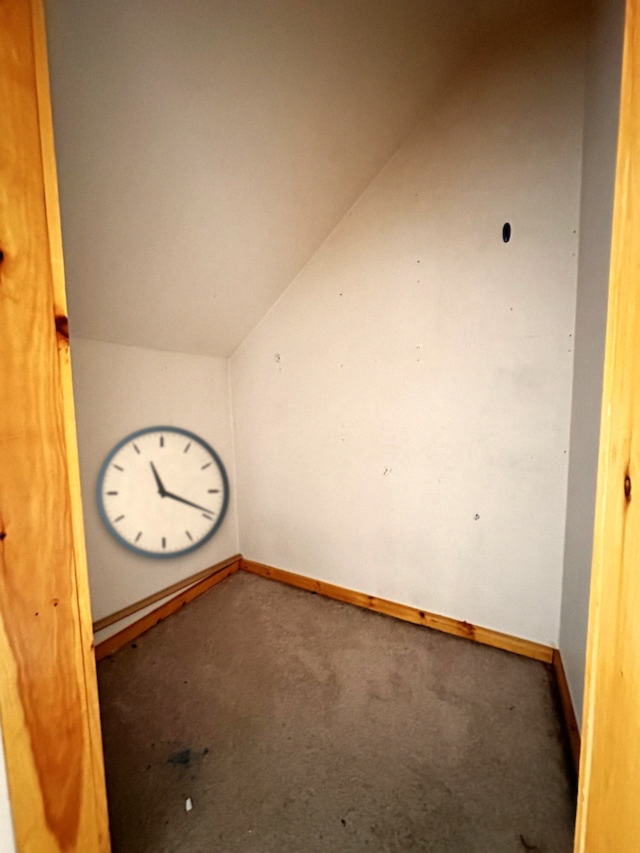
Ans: 11:19
